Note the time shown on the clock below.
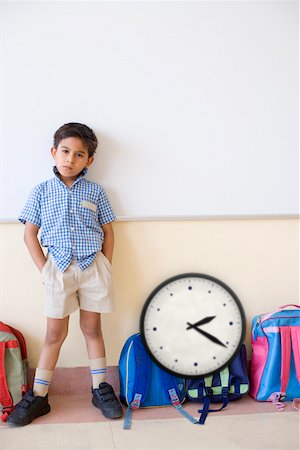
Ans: 2:21
